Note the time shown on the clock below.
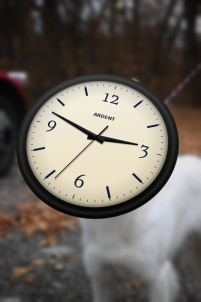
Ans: 2:47:34
